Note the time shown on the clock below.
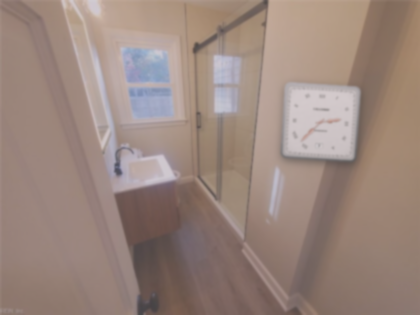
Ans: 2:37
